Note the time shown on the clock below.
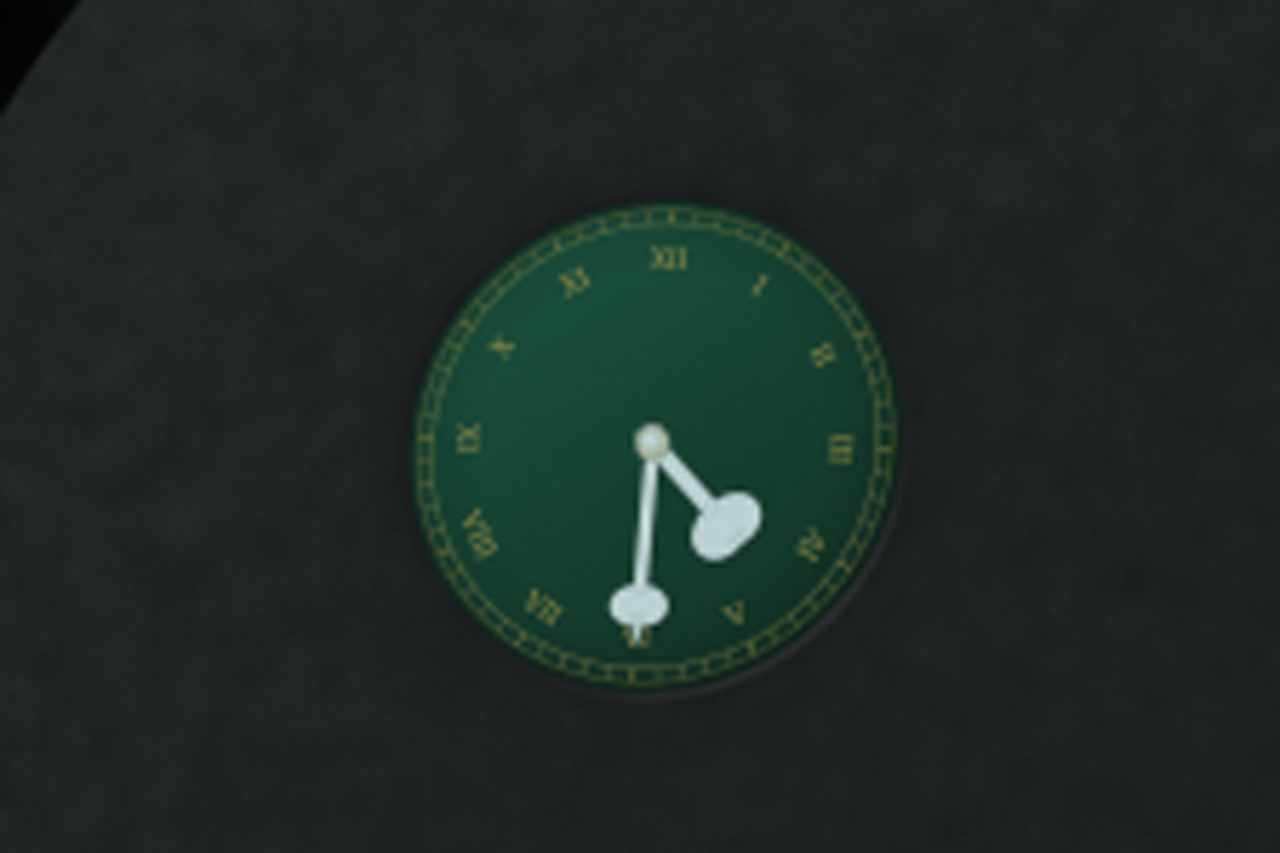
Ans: 4:30
